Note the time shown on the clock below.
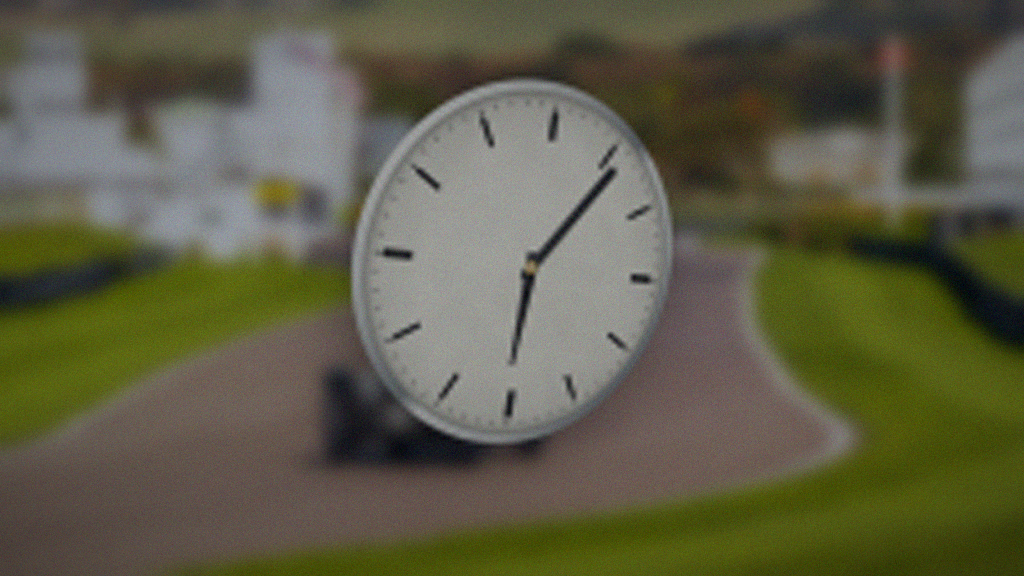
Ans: 6:06
